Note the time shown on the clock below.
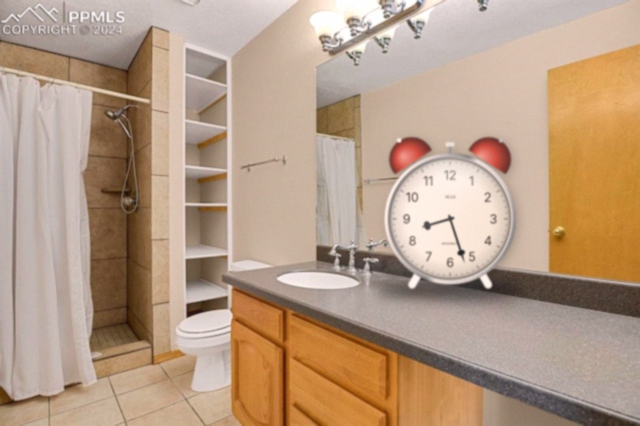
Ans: 8:27
